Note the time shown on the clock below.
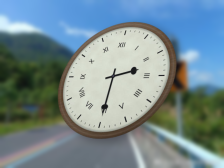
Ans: 2:30
